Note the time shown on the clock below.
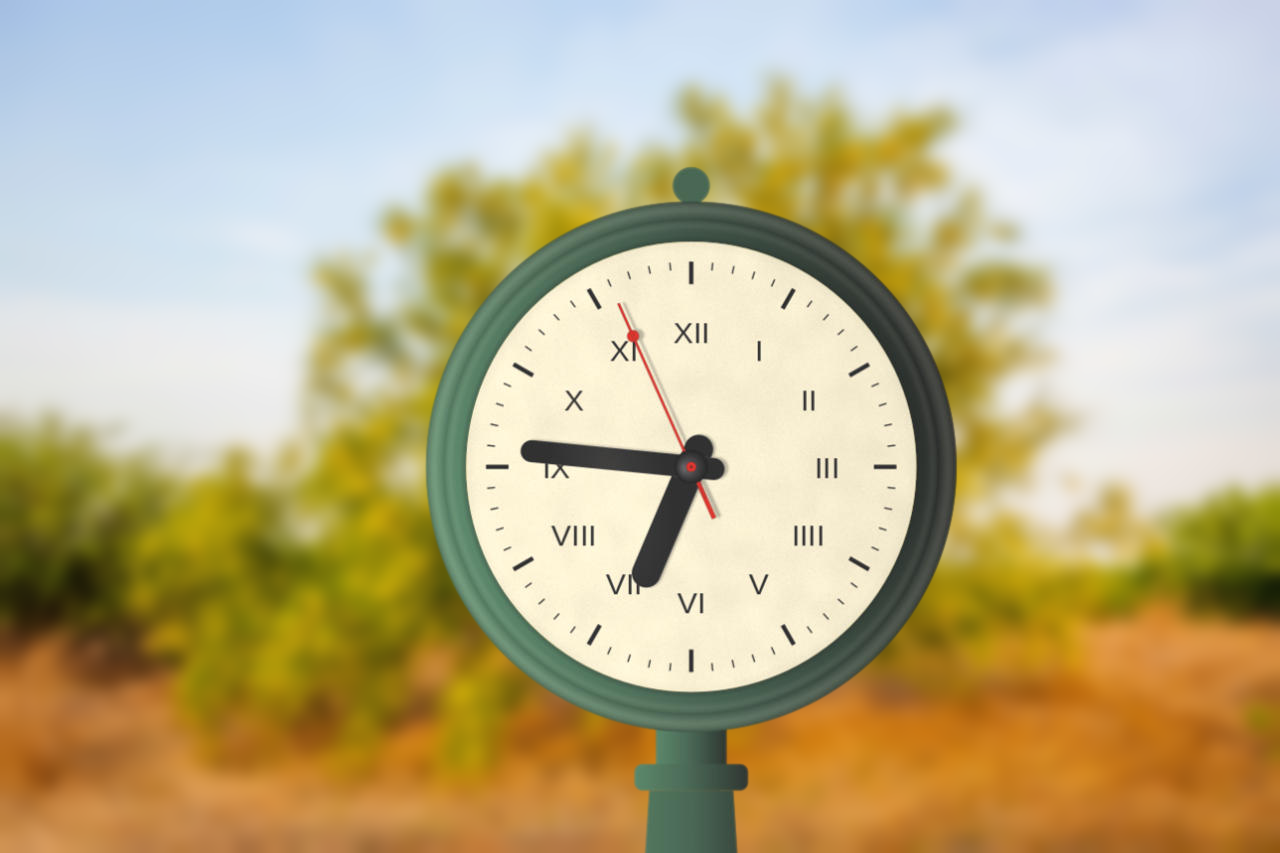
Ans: 6:45:56
